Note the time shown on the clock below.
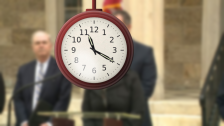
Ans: 11:20
